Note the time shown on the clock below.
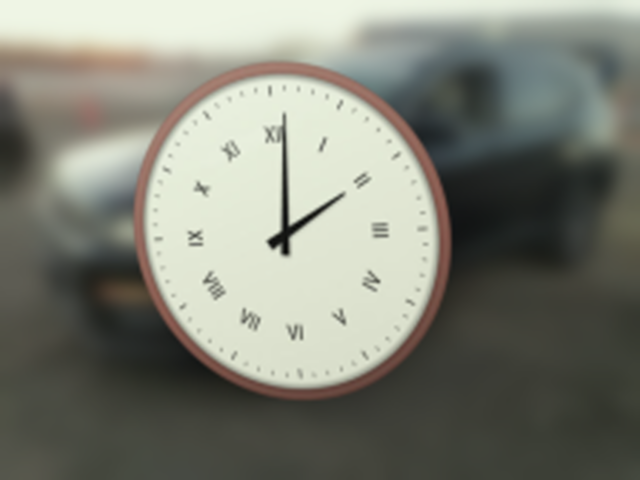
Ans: 2:01
